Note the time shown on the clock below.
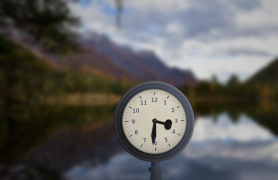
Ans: 3:31
